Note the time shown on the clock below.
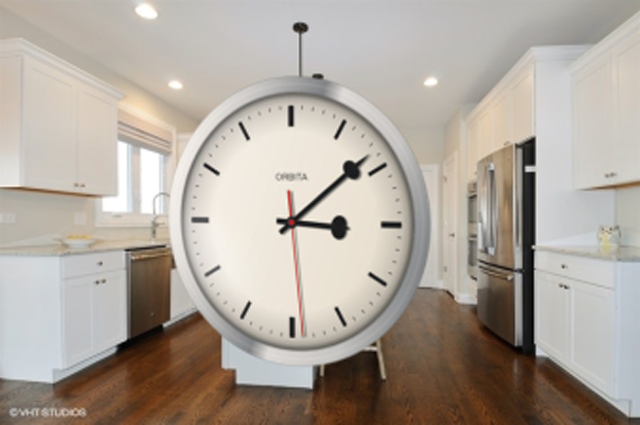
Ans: 3:08:29
